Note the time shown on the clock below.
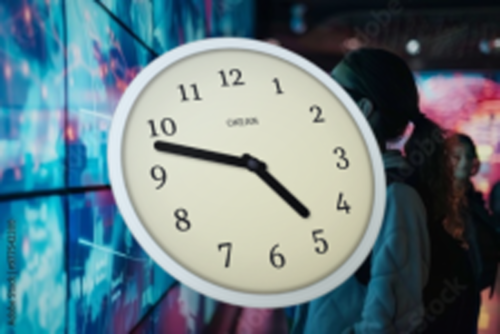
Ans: 4:48
